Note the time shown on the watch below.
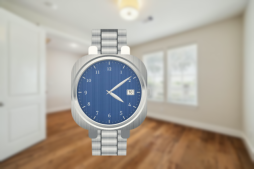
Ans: 4:09
